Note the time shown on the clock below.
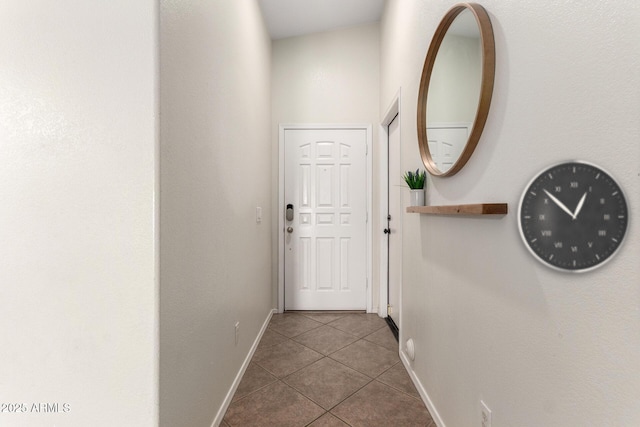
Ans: 12:52
